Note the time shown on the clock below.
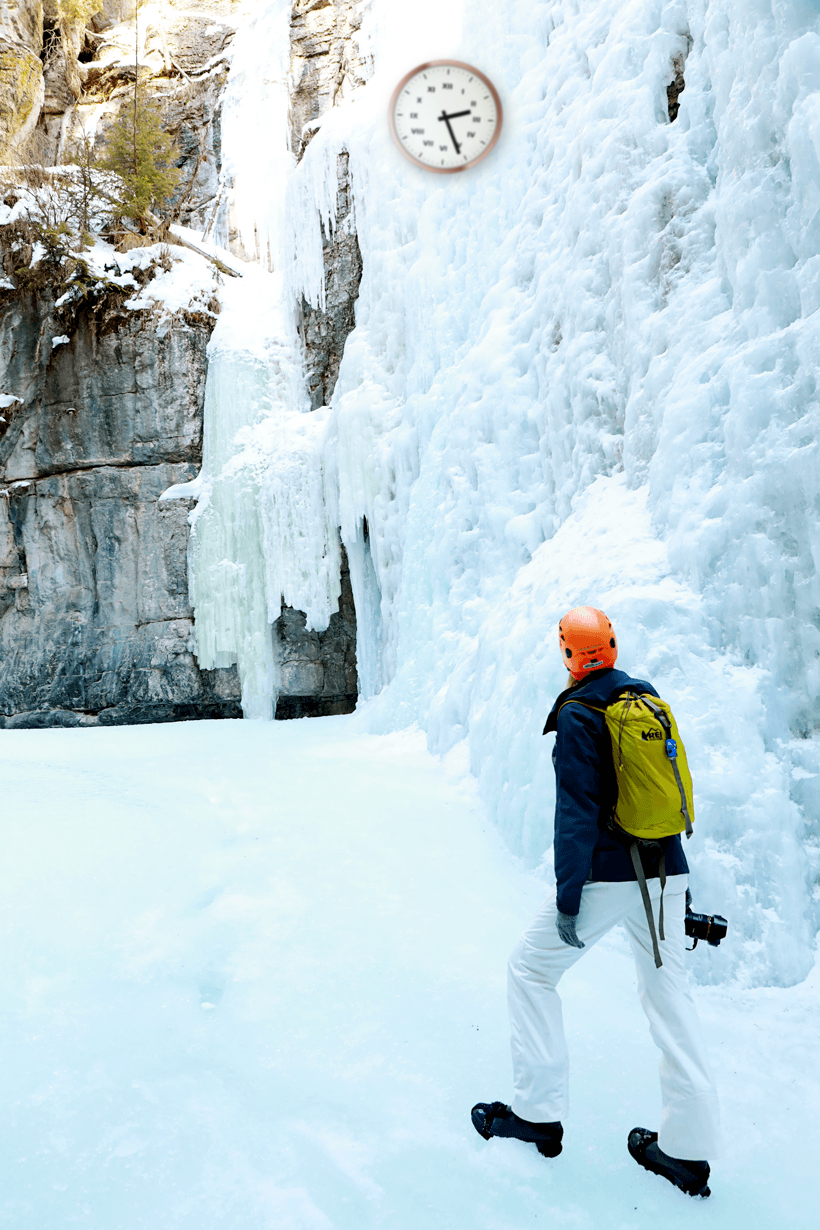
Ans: 2:26
